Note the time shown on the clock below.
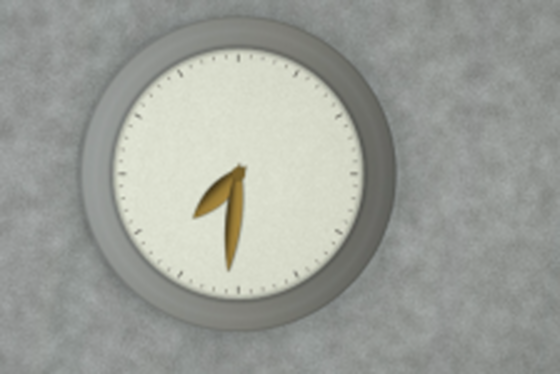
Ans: 7:31
